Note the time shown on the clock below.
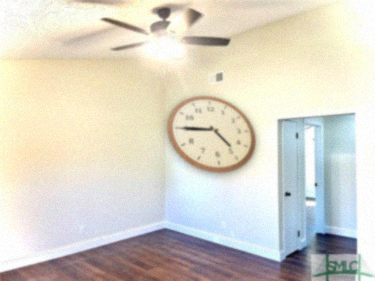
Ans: 4:45
